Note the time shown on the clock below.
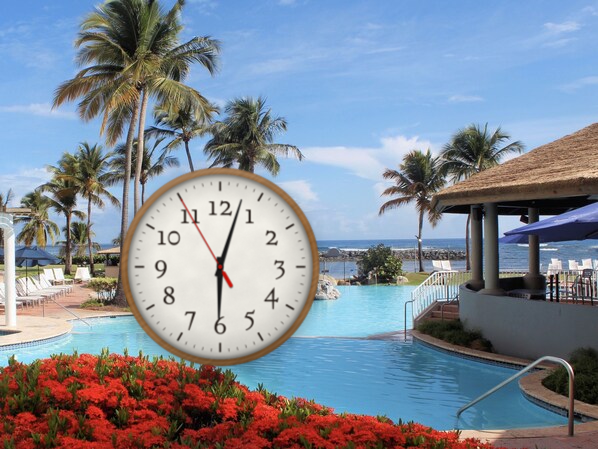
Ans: 6:02:55
